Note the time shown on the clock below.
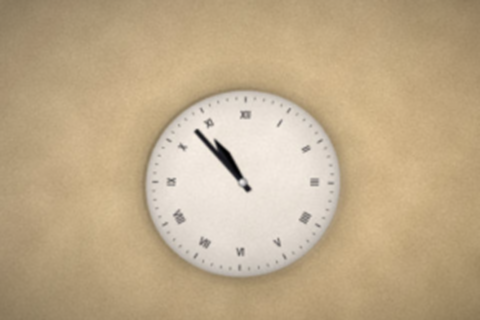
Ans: 10:53
